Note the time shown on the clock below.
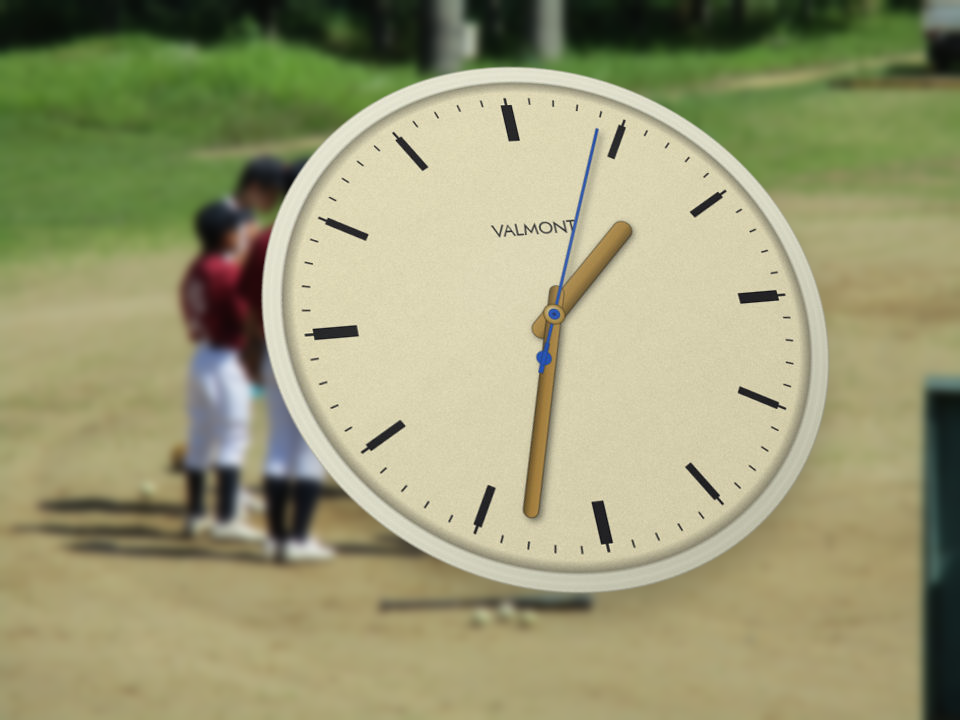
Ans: 1:33:04
